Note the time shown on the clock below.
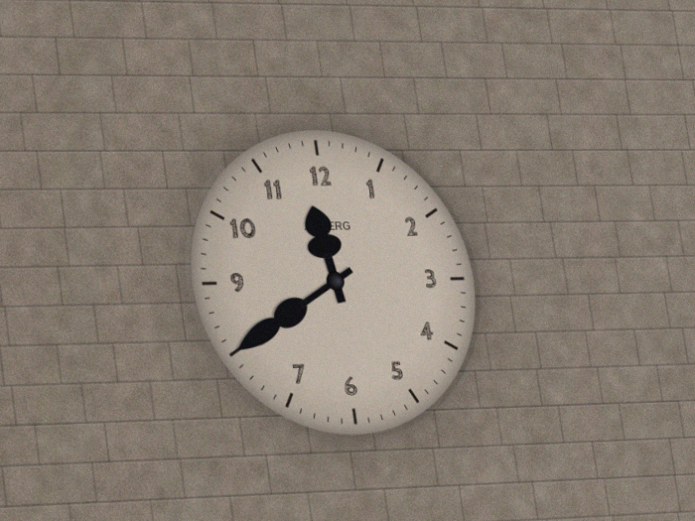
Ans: 11:40
